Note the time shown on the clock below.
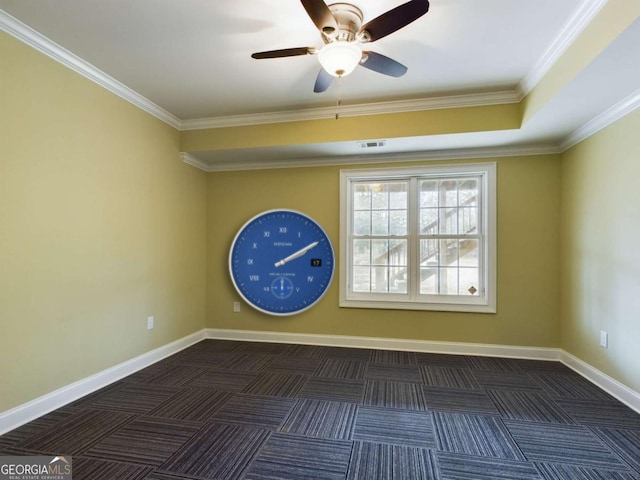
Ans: 2:10
